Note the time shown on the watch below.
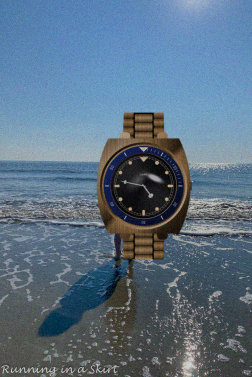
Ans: 4:47
